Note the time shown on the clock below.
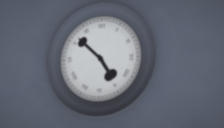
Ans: 4:52
